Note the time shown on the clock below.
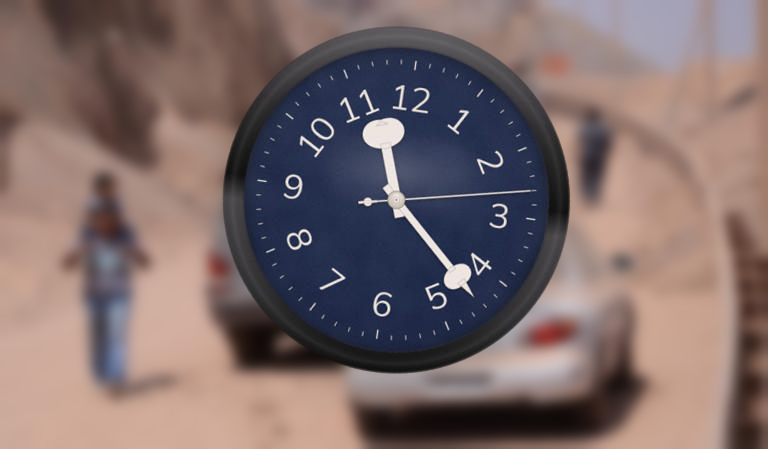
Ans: 11:22:13
